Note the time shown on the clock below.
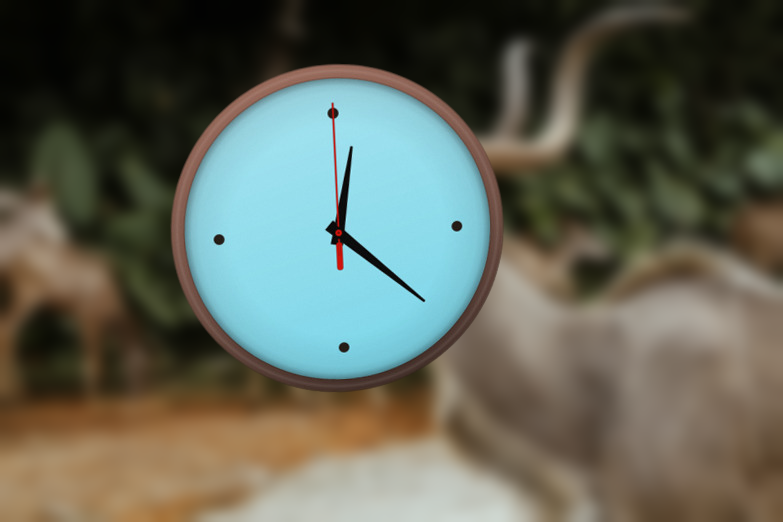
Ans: 12:22:00
